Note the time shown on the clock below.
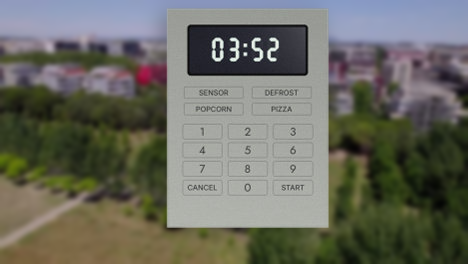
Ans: 3:52
